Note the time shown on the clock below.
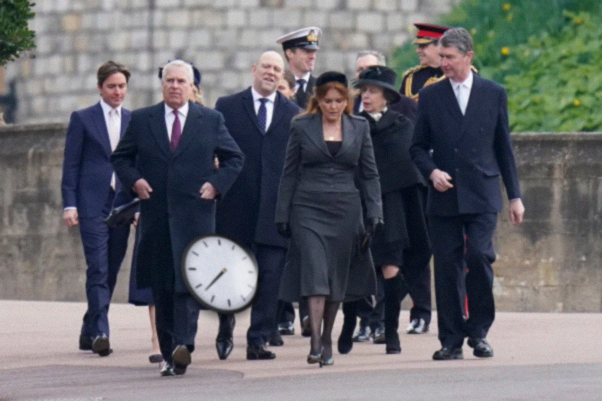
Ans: 7:38
